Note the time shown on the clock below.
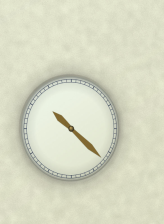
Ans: 10:22
